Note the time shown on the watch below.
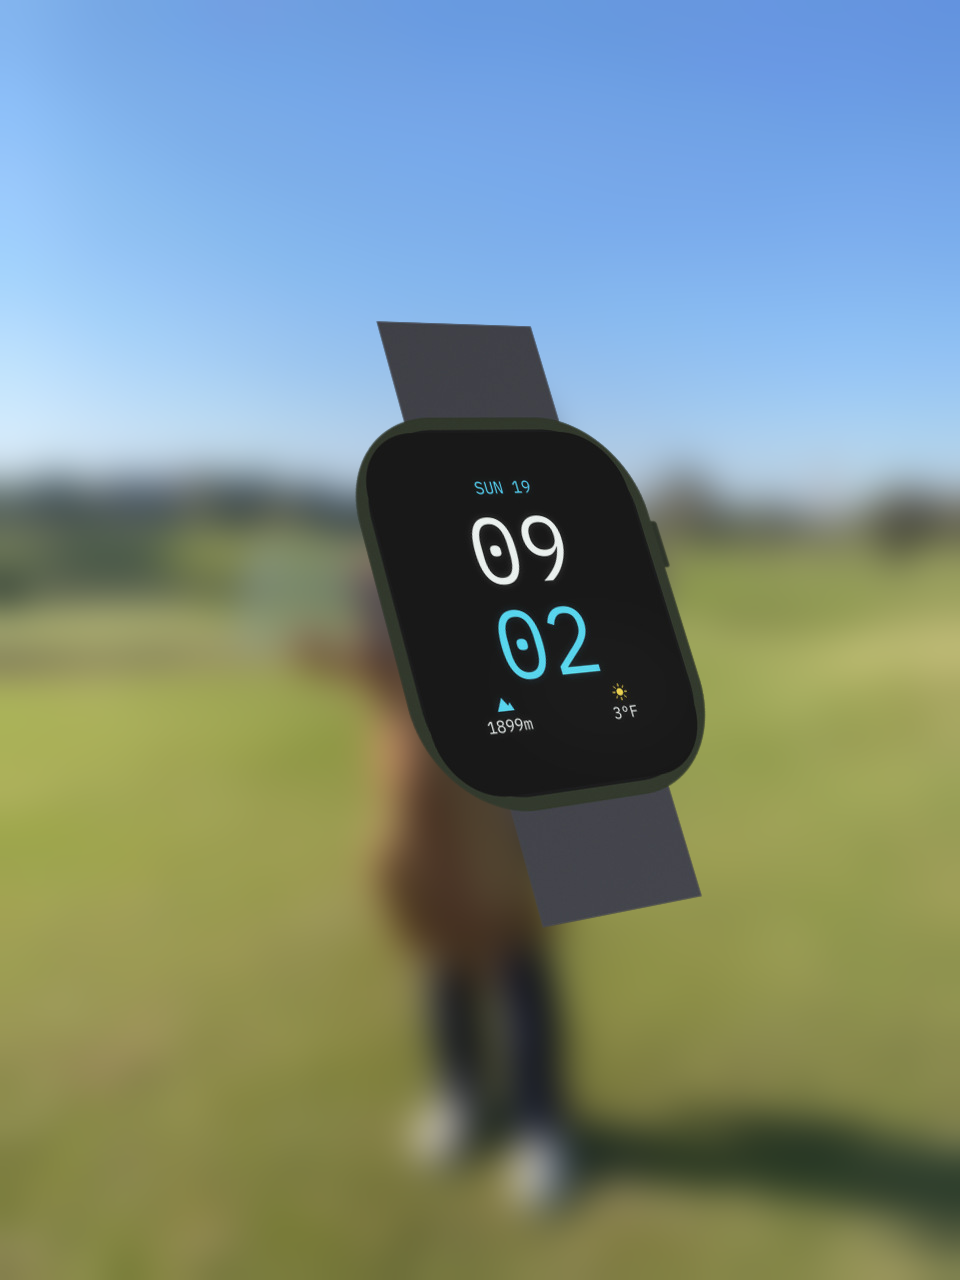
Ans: 9:02
